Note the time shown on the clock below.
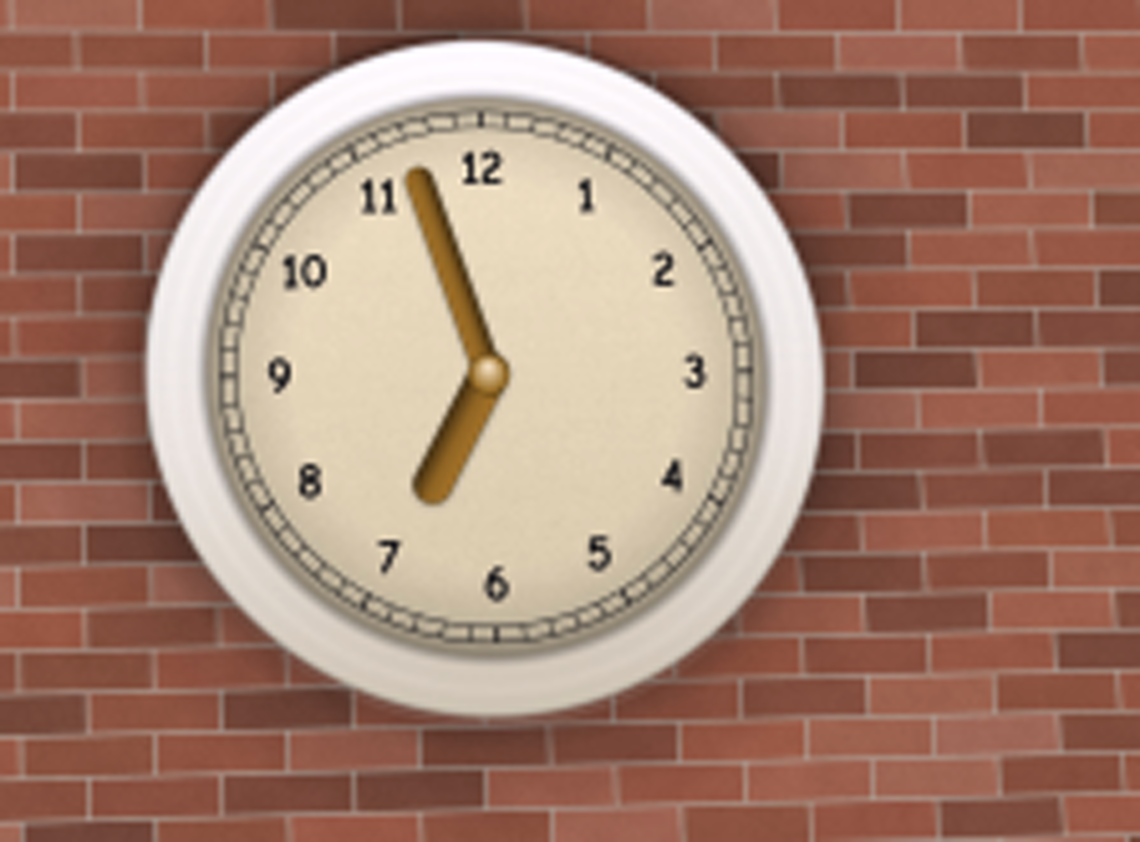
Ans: 6:57
